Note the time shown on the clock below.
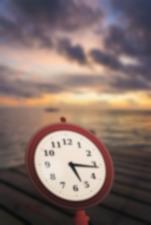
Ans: 5:16
